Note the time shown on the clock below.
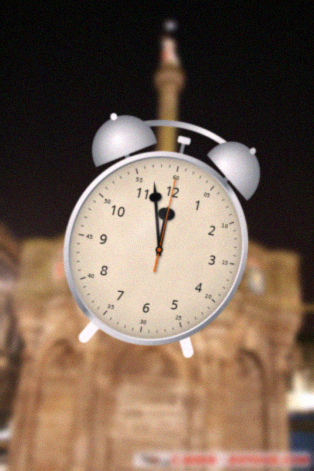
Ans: 11:57:00
